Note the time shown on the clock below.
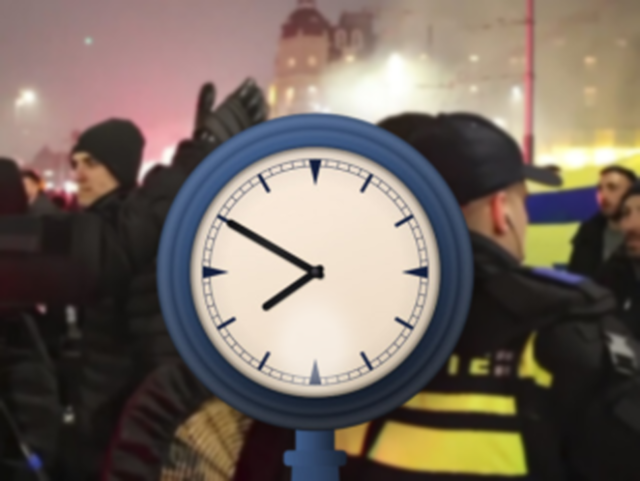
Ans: 7:50
